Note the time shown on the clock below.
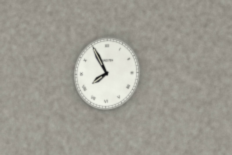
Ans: 7:55
